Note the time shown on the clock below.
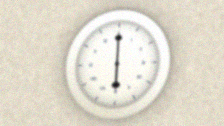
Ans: 6:00
